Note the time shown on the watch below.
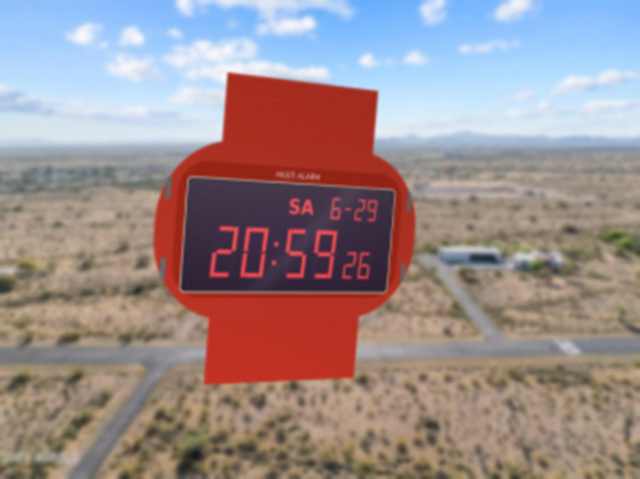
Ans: 20:59:26
